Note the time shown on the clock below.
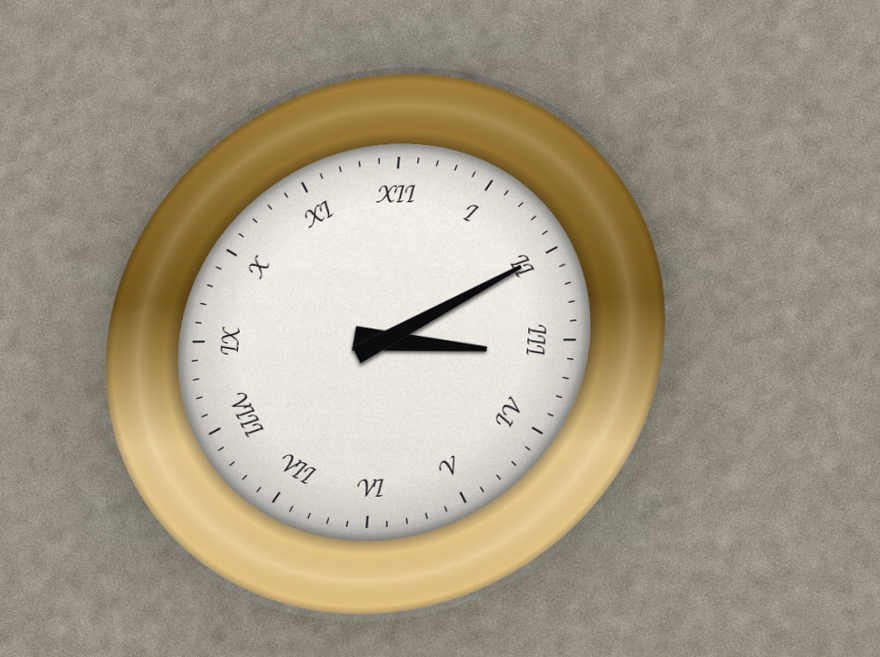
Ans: 3:10
